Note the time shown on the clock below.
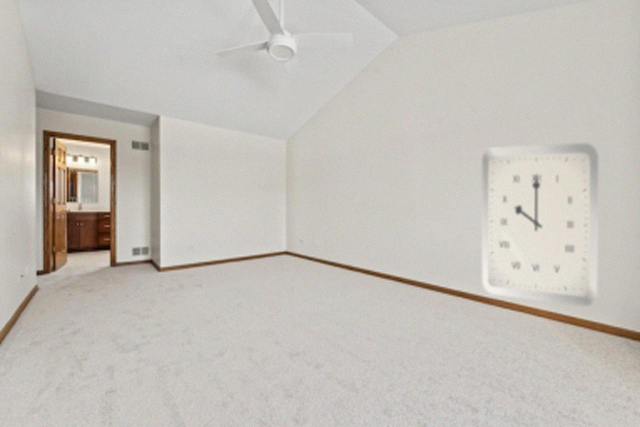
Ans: 10:00
